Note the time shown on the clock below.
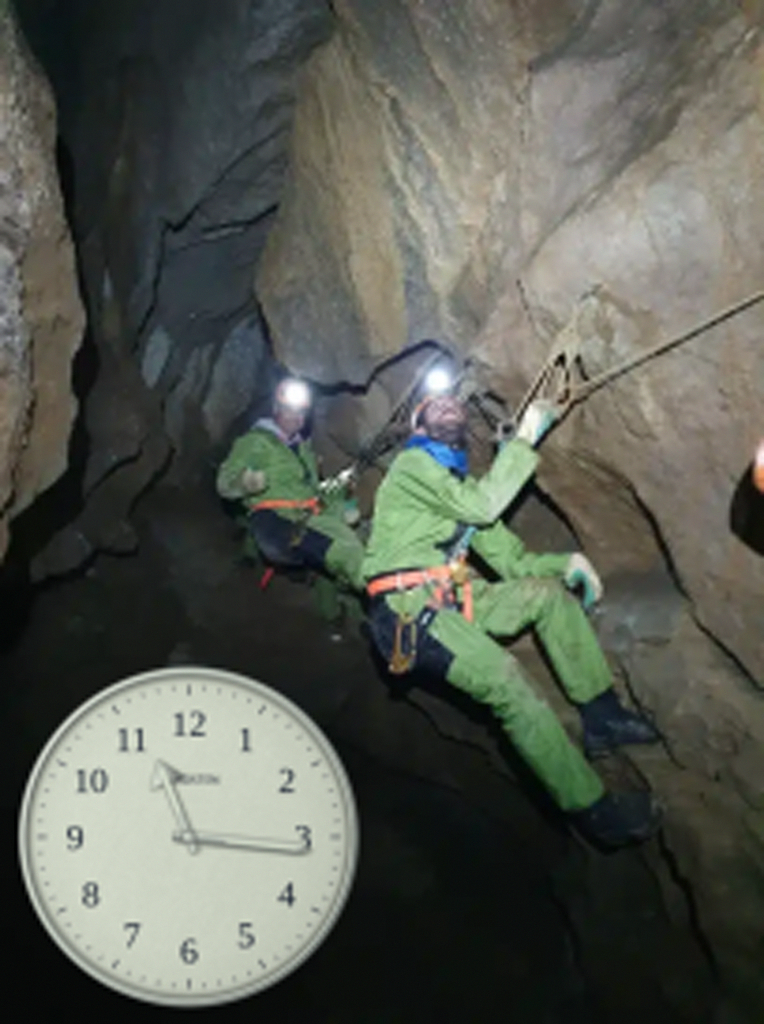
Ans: 11:16
